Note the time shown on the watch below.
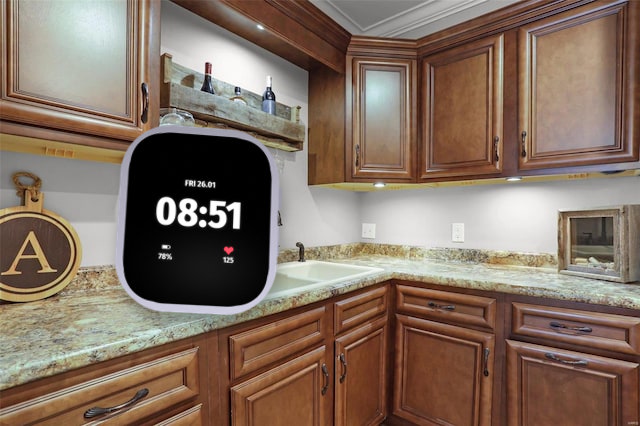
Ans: 8:51
